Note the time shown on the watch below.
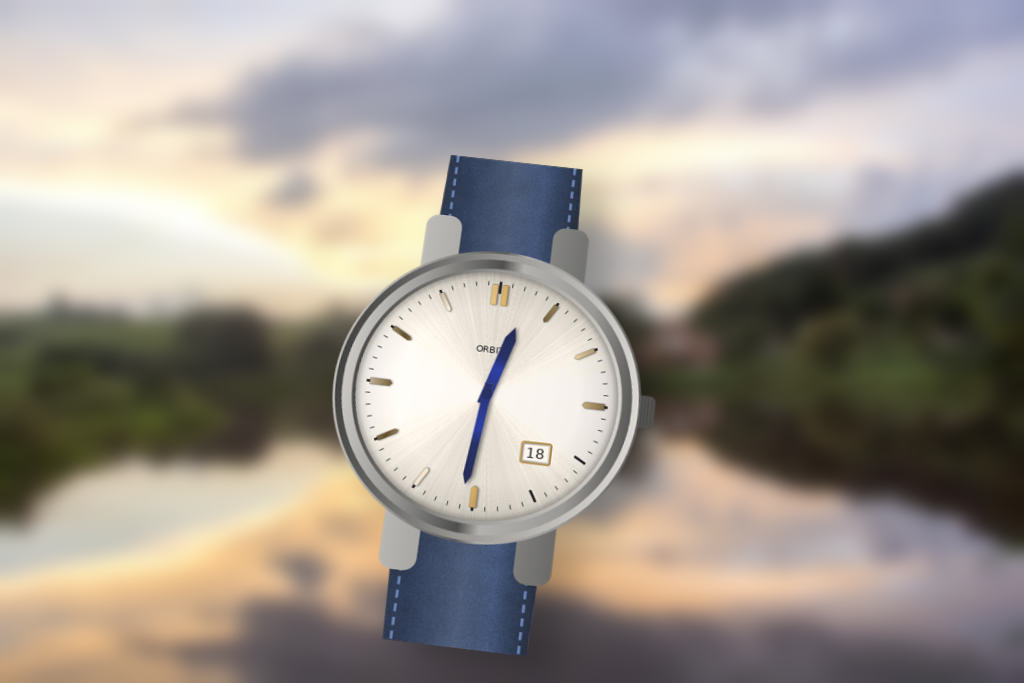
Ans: 12:31
